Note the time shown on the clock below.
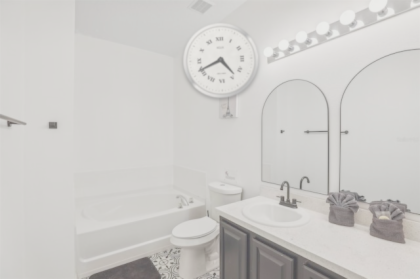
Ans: 4:41
